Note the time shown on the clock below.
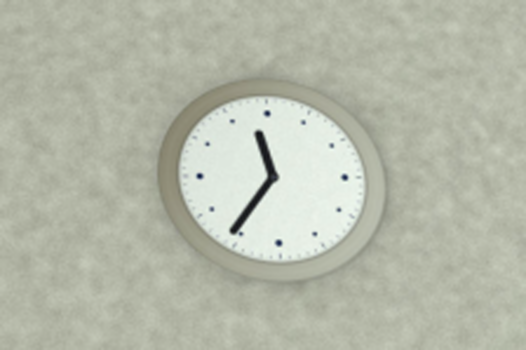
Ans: 11:36
